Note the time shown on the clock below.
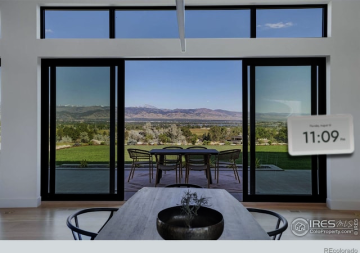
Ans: 11:09
